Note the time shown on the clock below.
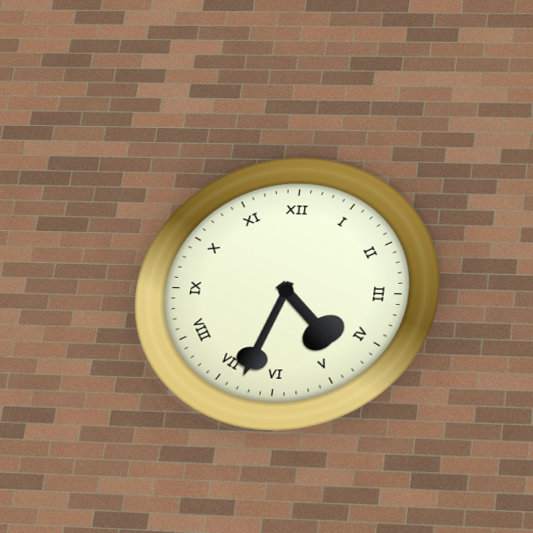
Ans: 4:33
